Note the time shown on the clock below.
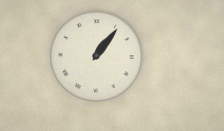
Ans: 1:06
